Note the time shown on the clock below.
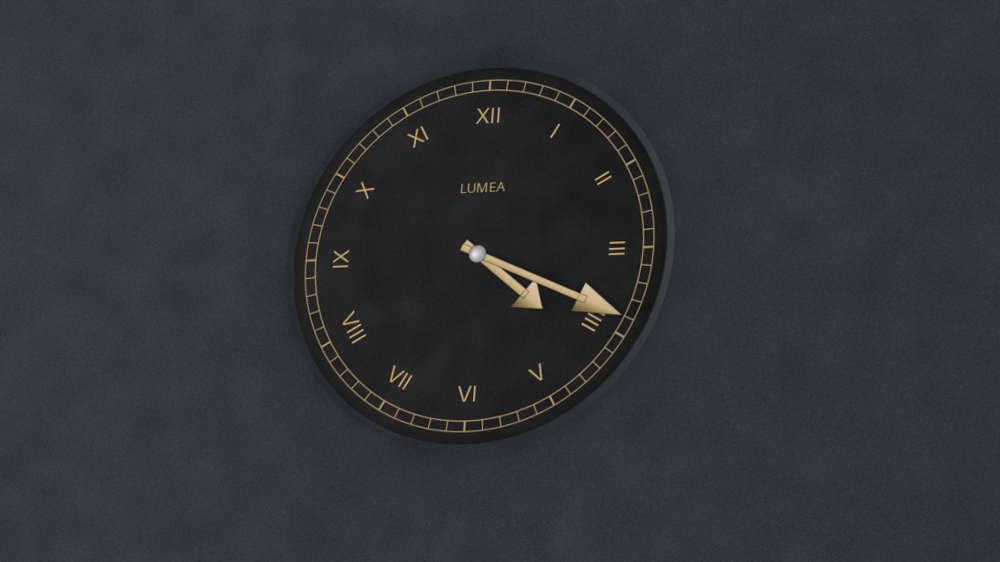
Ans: 4:19
